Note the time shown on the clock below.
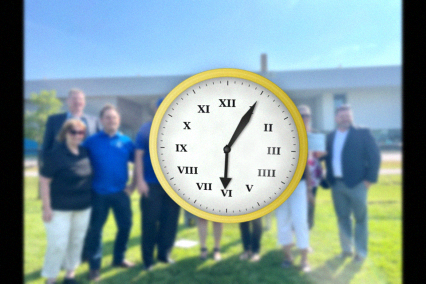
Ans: 6:05
